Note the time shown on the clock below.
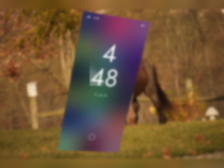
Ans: 4:48
